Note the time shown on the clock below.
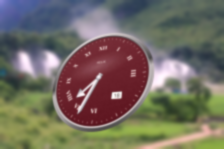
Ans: 7:34
